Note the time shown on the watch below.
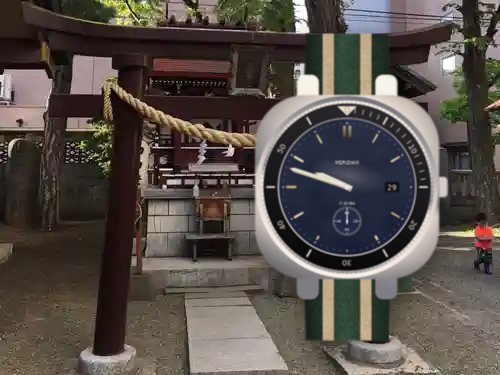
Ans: 9:48
